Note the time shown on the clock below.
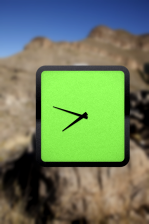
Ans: 7:48
